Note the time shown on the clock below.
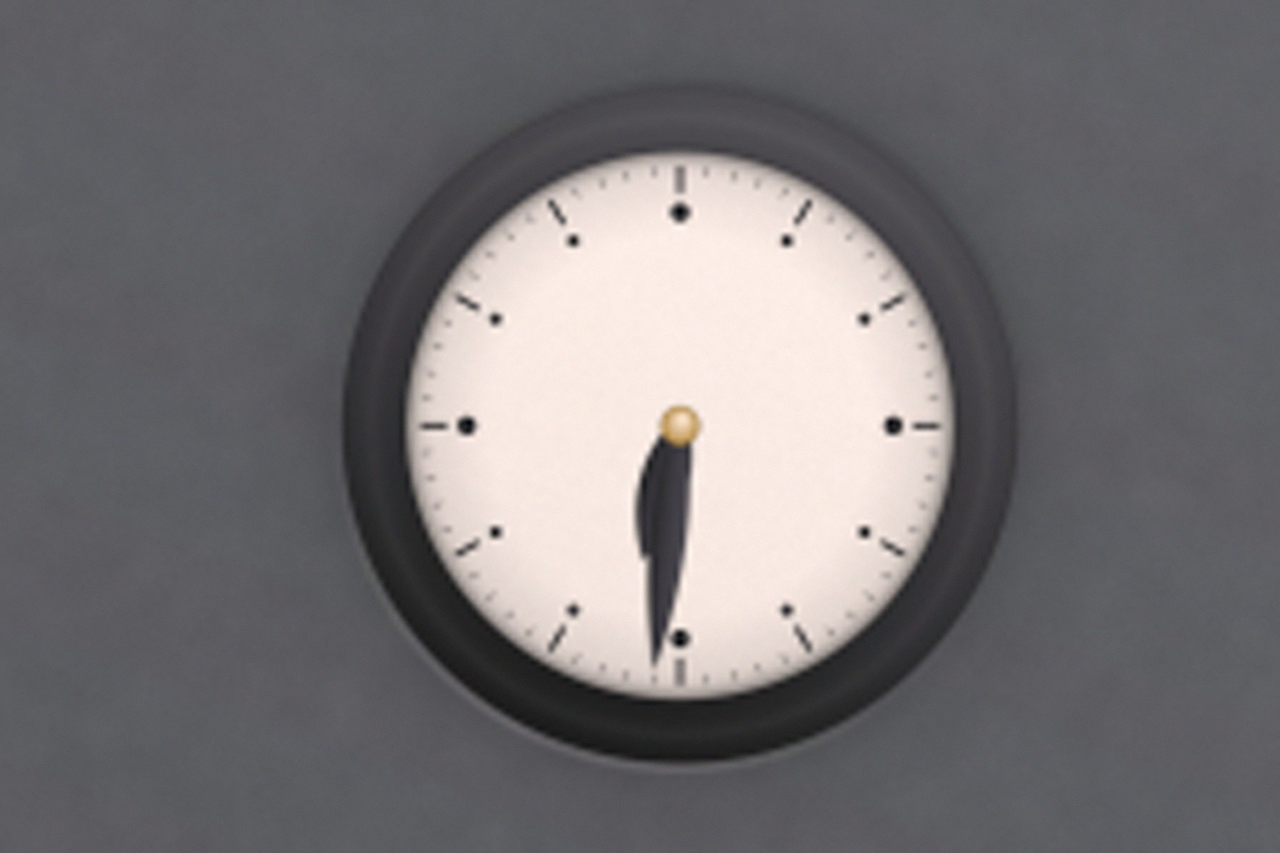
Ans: 6:31
